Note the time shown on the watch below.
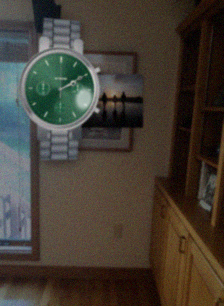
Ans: 2:10
